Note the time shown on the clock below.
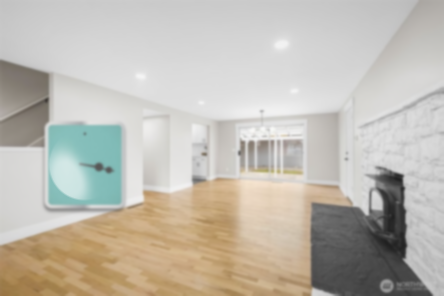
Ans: 3:17
